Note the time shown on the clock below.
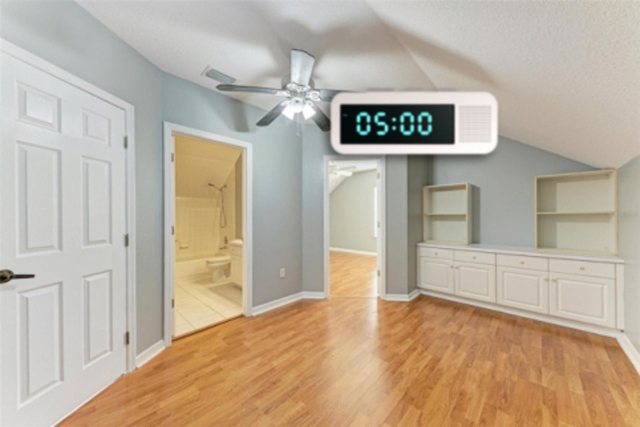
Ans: 5:00
